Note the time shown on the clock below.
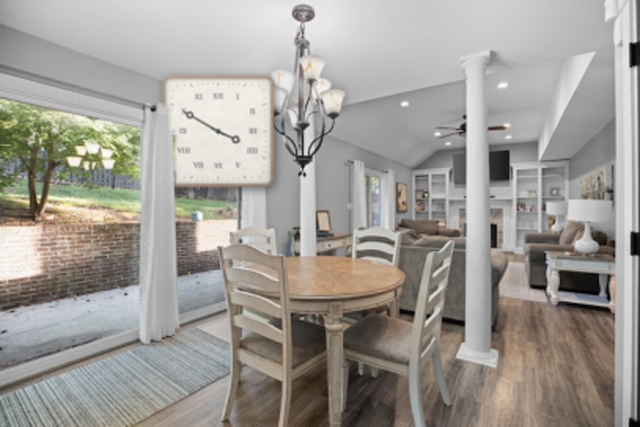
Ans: 3:50
